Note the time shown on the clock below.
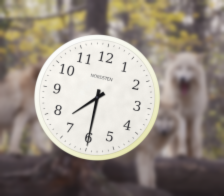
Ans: 7:30
